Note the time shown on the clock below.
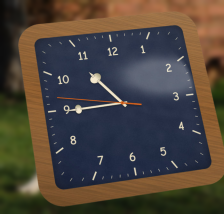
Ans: 10:44:47
